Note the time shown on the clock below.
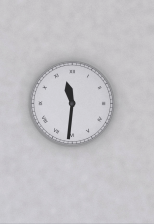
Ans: 11:31
